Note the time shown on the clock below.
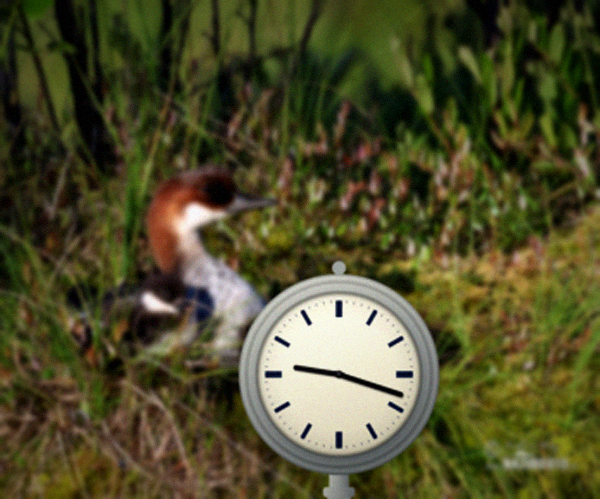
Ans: 9:18
